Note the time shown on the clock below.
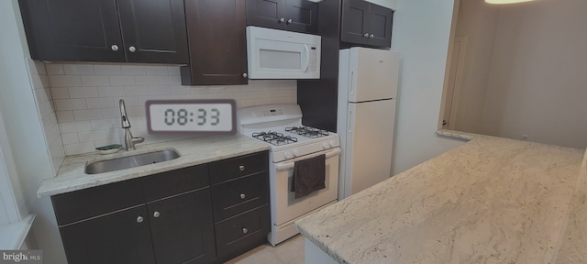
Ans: 8:33
